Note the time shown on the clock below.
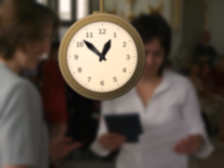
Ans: 12:52
